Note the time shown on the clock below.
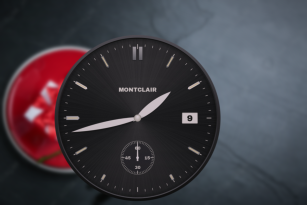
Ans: 1:43
